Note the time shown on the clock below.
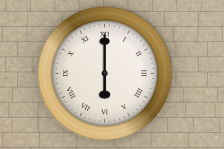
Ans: 6:00
